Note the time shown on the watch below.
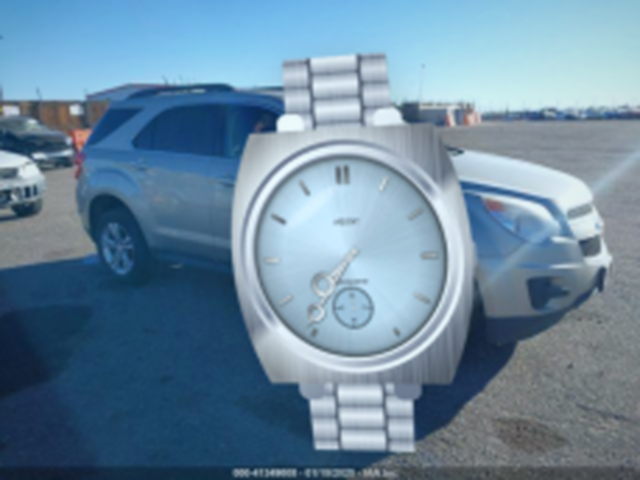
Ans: 7:36
